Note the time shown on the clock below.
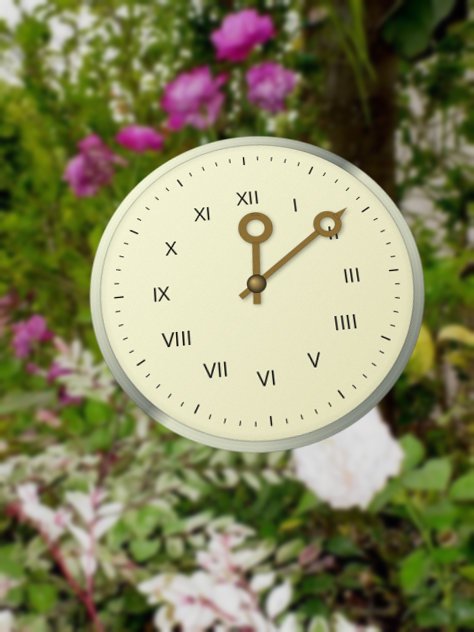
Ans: 12:09
